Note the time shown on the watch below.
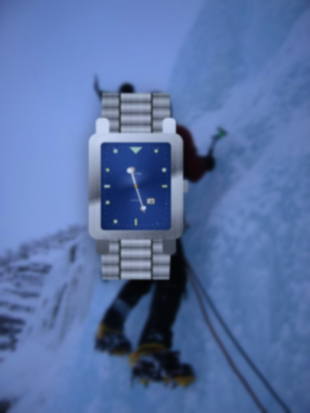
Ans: 11:27
